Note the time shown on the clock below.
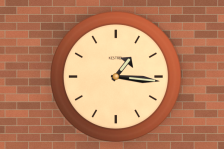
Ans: 1:16
